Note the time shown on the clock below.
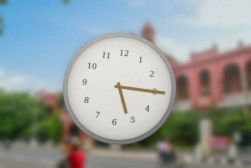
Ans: 5:15
